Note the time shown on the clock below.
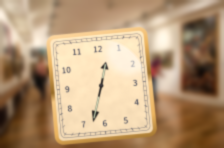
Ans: 12:33
